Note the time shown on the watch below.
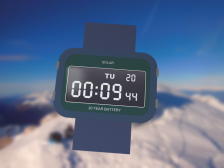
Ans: 0:09:44
